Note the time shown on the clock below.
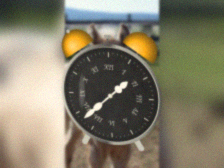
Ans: 1:38
